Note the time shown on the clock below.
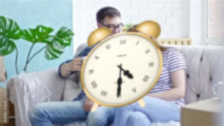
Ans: 4:30
